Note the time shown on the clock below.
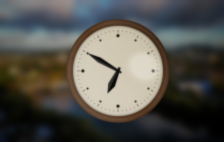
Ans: 6:50
